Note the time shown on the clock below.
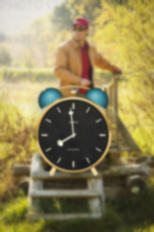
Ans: 7:59
